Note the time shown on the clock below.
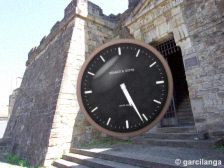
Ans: 5:26
